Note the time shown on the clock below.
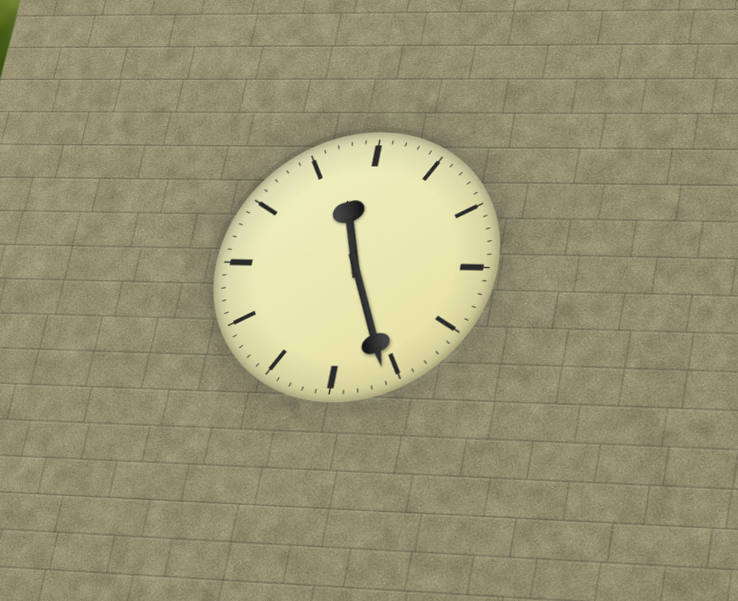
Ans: 11:26
